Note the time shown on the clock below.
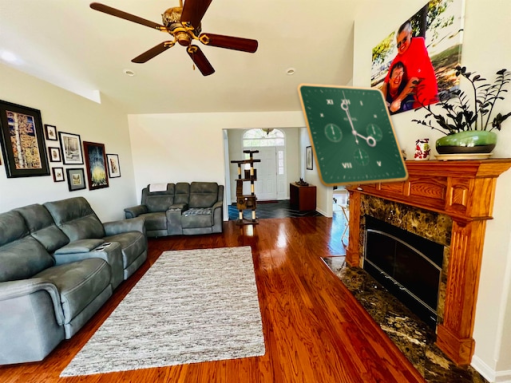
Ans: 3:59
